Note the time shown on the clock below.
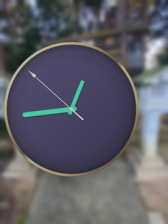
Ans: 12:43:52
